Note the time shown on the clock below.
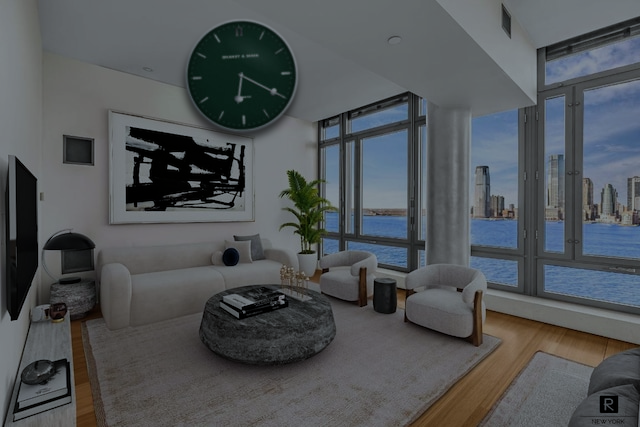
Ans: 6:20
